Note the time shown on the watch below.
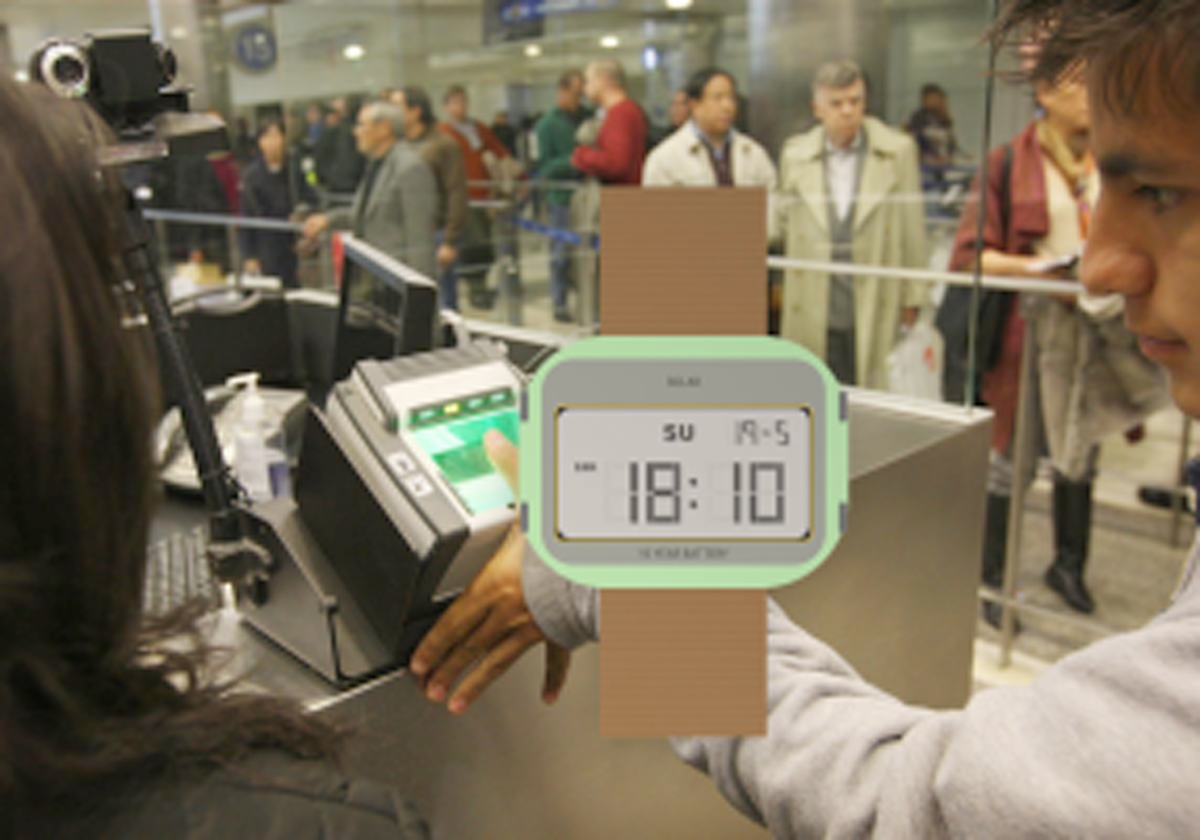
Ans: 18:10
